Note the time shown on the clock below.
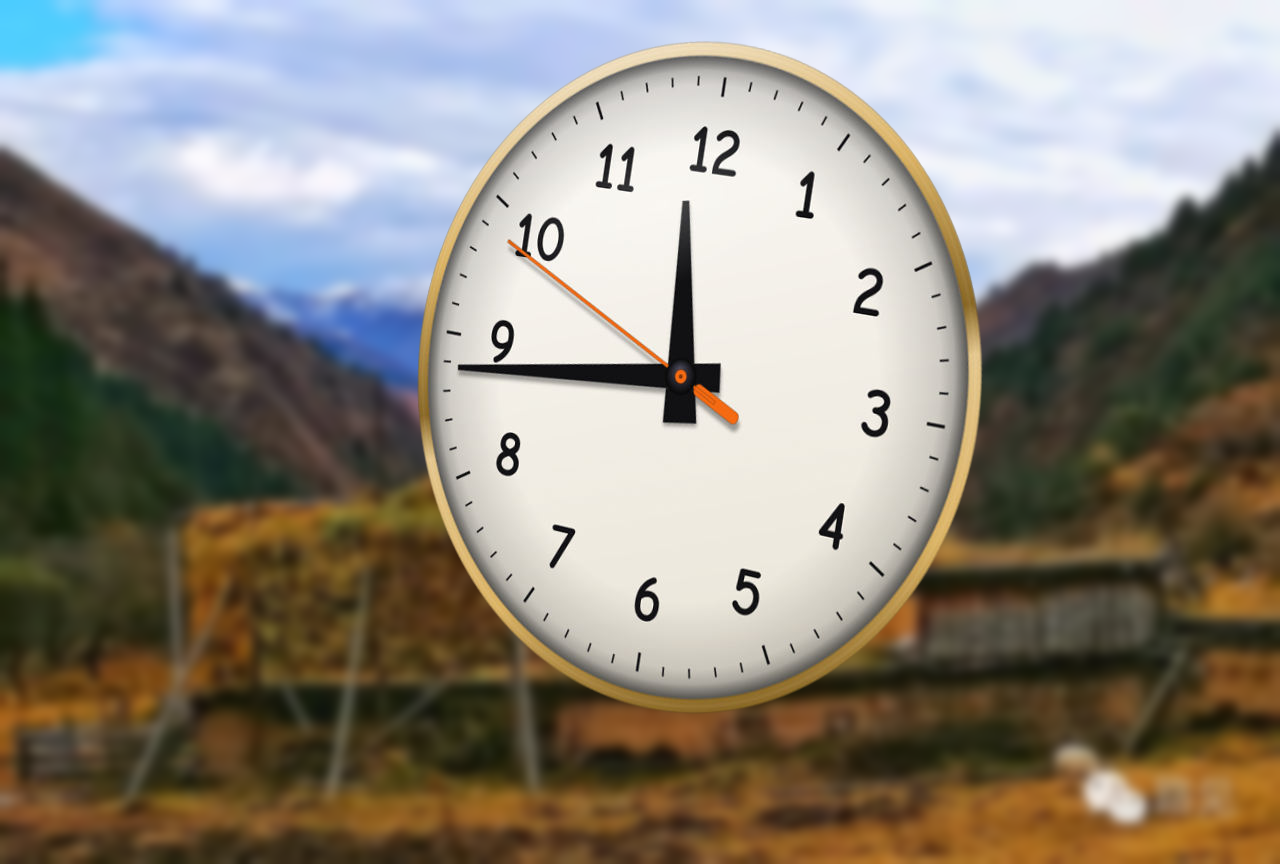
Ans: 11:43:49
